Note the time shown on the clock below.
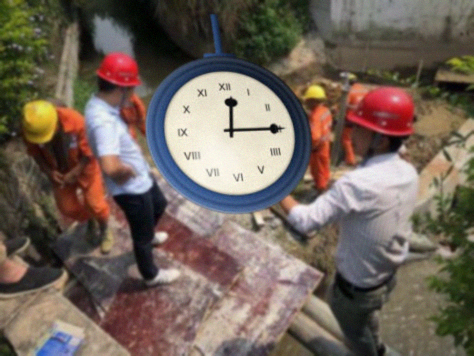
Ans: 12:15
